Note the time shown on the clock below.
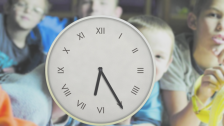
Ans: 6:25
